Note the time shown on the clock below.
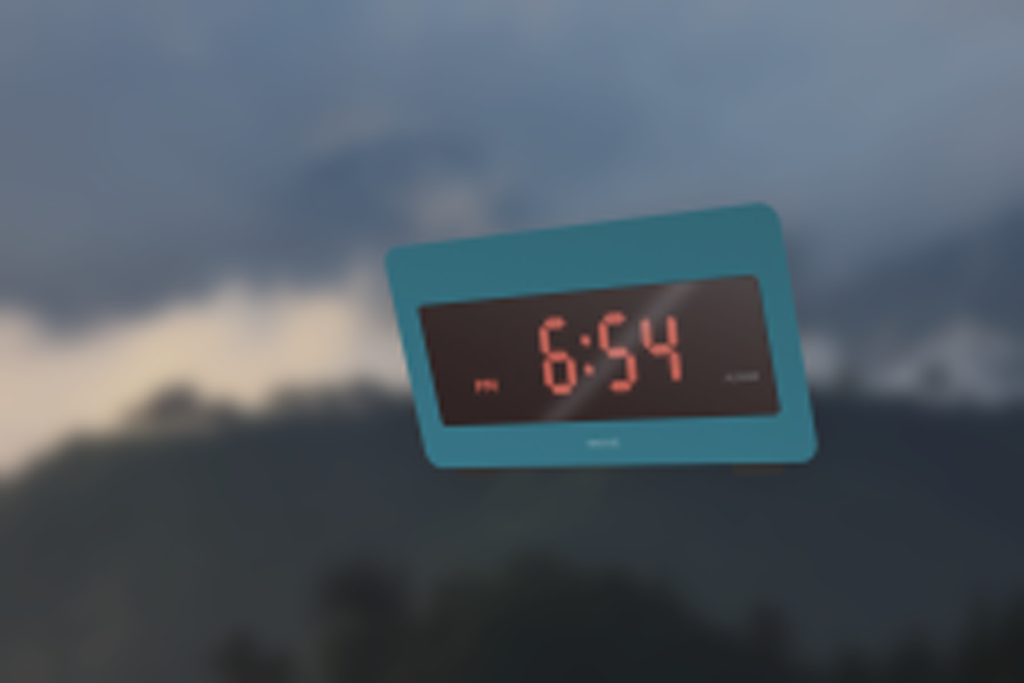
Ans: 6:54
